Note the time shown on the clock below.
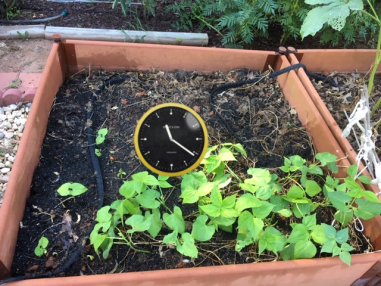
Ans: 11:21
